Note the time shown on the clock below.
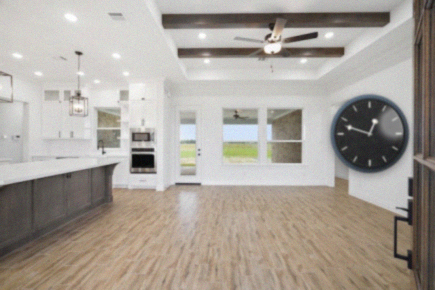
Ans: 12:48
